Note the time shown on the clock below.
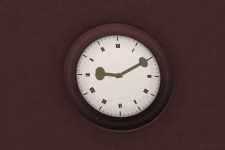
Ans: 9:10
